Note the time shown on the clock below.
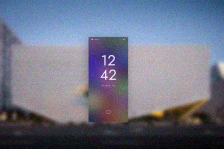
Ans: 12:42
